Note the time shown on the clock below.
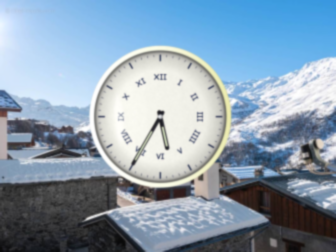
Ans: 5:35
